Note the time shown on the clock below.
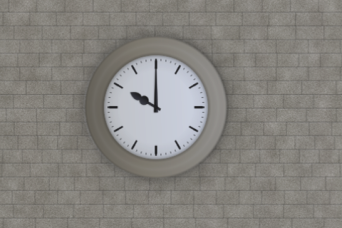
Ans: 10:00
